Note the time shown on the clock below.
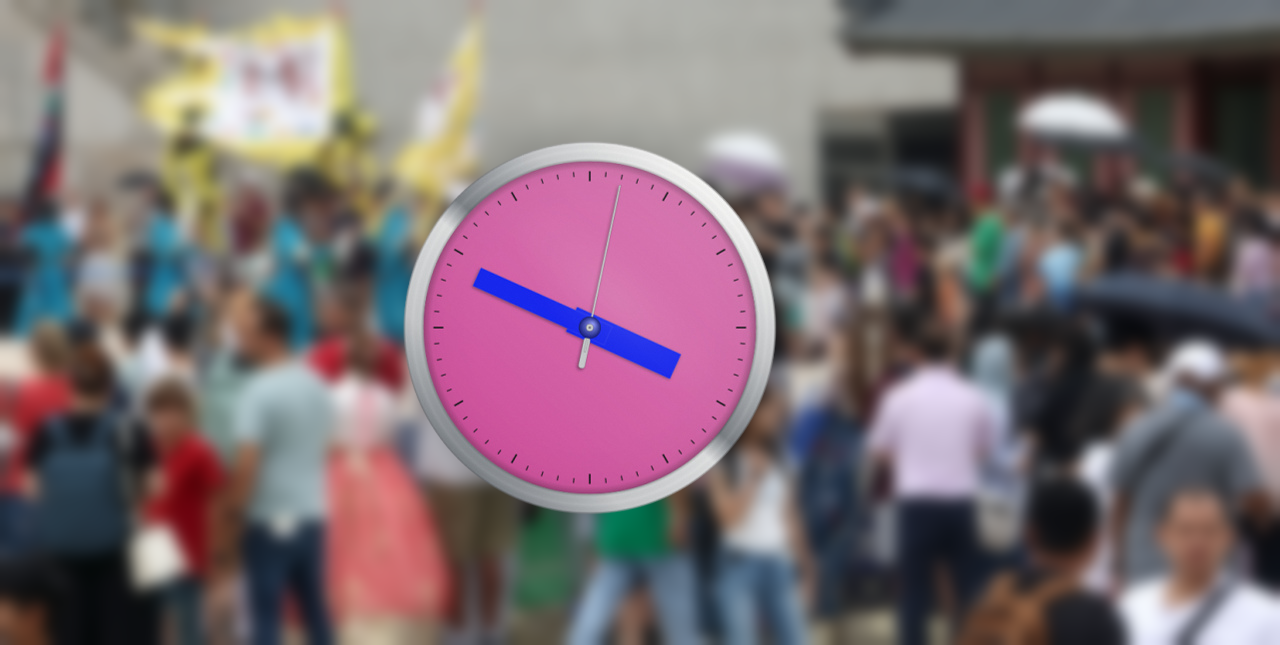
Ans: 3:49:02
